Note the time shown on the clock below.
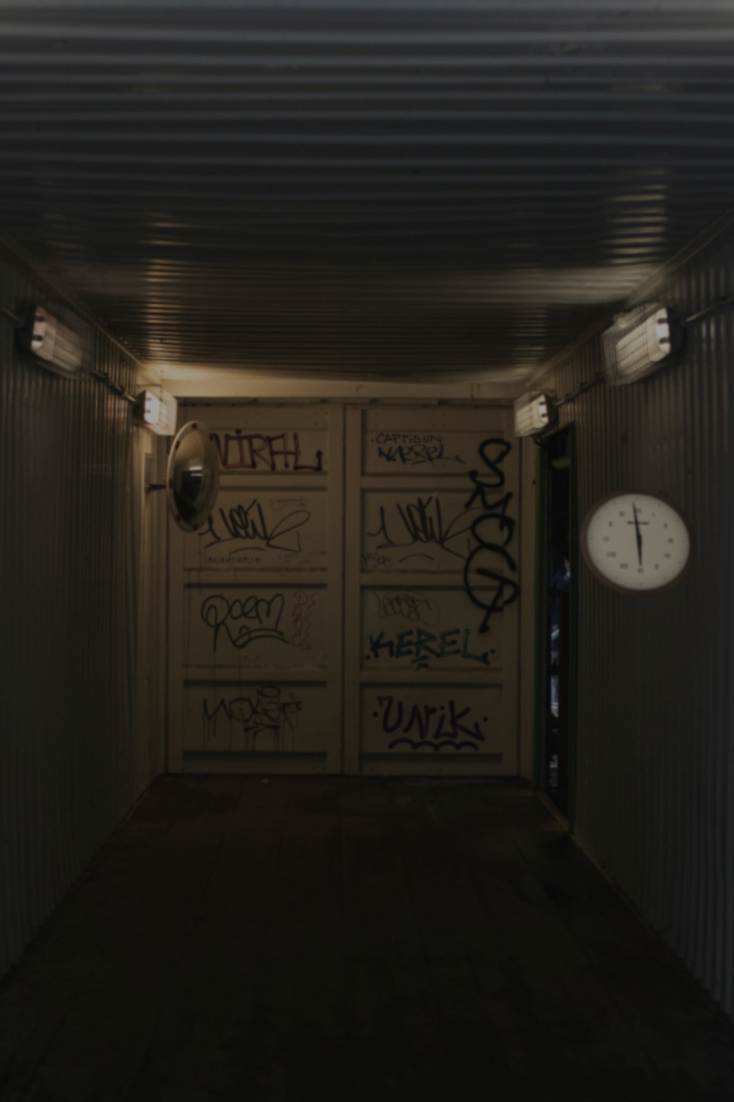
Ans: 5:59
